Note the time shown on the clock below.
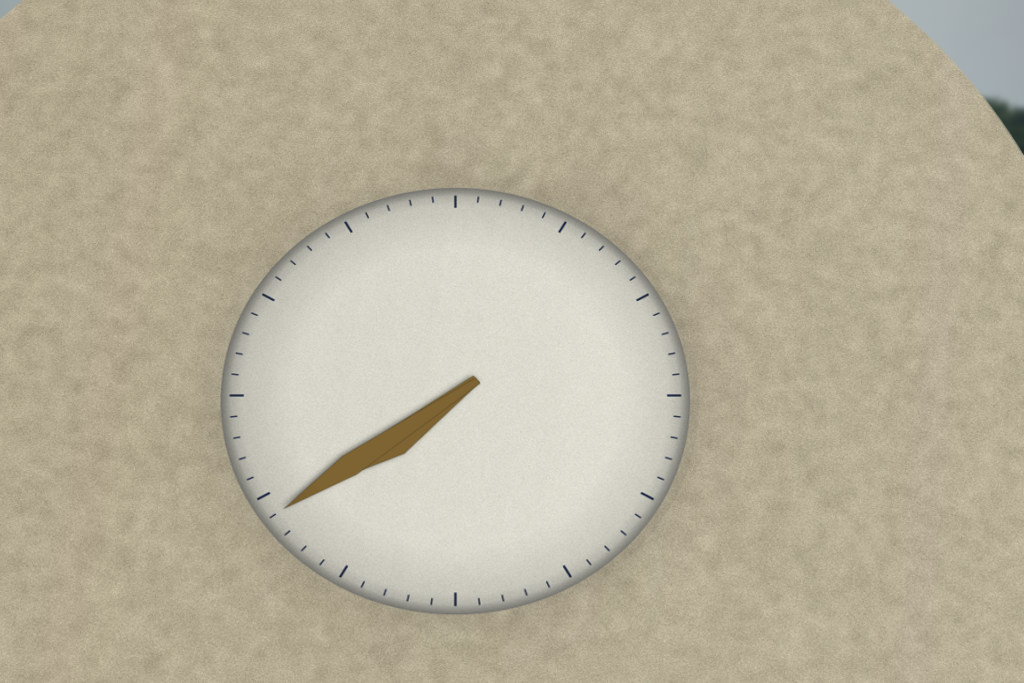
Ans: 7:39
